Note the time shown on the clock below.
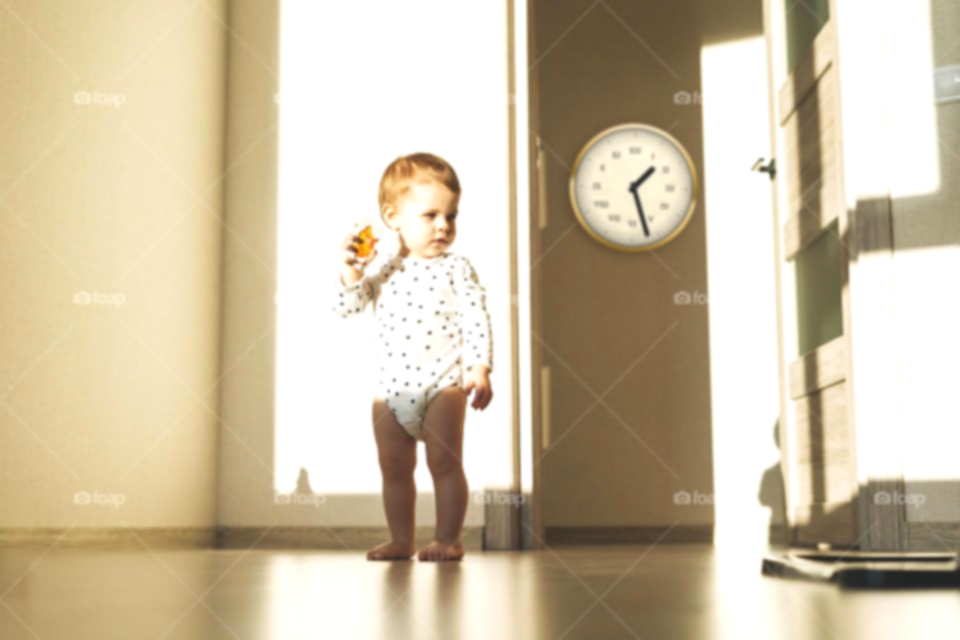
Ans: 1:27
